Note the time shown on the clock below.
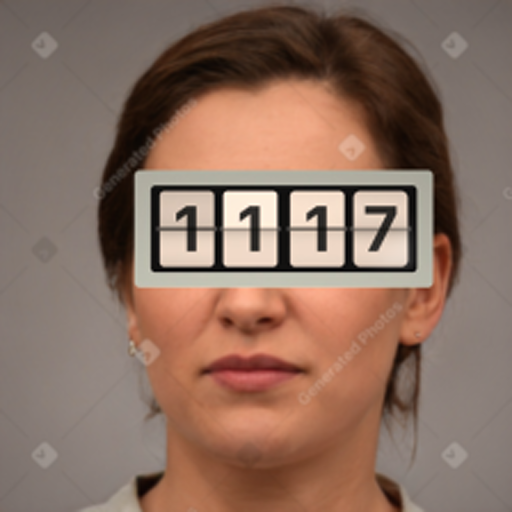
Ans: 11:17
